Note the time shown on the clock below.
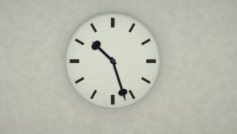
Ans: 10:27
